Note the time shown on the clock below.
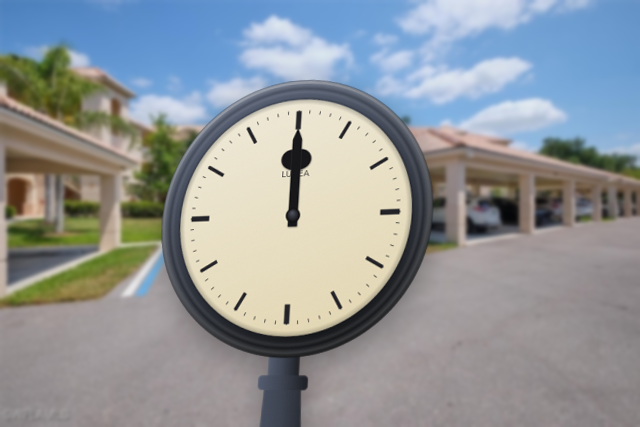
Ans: 12:00
